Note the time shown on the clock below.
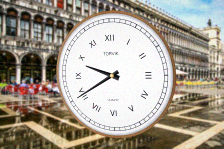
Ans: 9:40
